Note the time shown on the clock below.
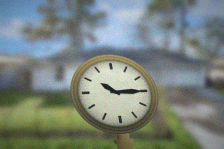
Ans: 10:15
